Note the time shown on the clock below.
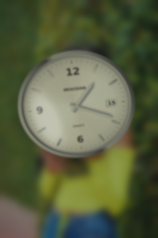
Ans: 1:19
